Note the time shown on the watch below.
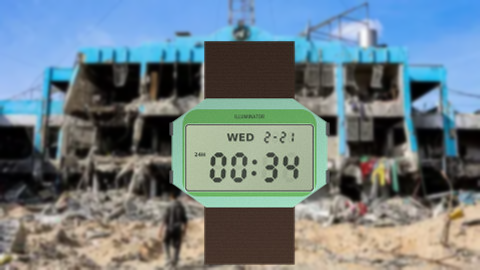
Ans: 0:34
